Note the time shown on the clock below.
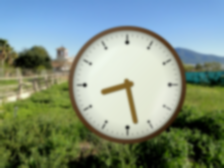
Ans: 8:28
